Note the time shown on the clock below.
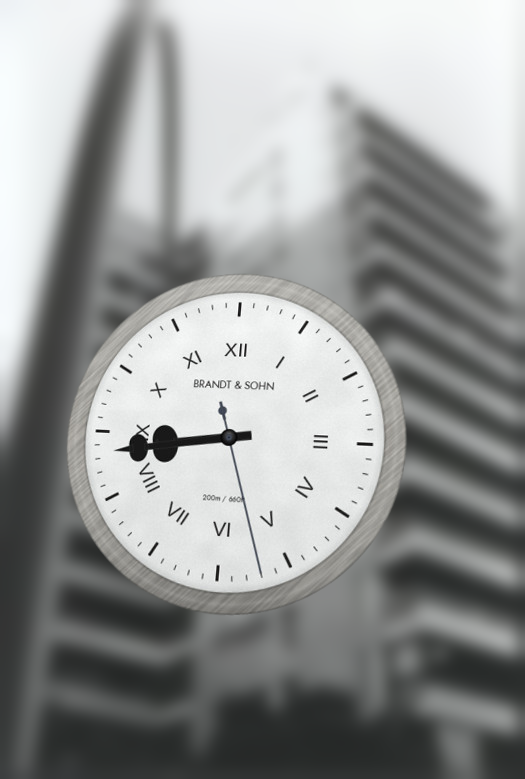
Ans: 8:43:27
